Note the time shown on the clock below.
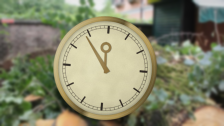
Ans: 11:54
